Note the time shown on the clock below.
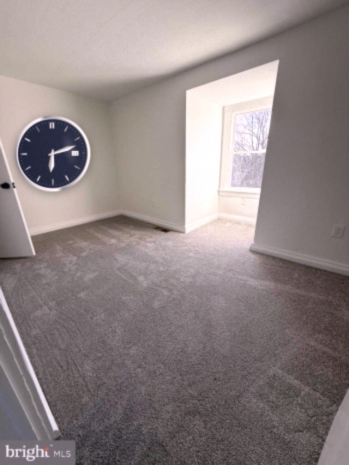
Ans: 6:12
